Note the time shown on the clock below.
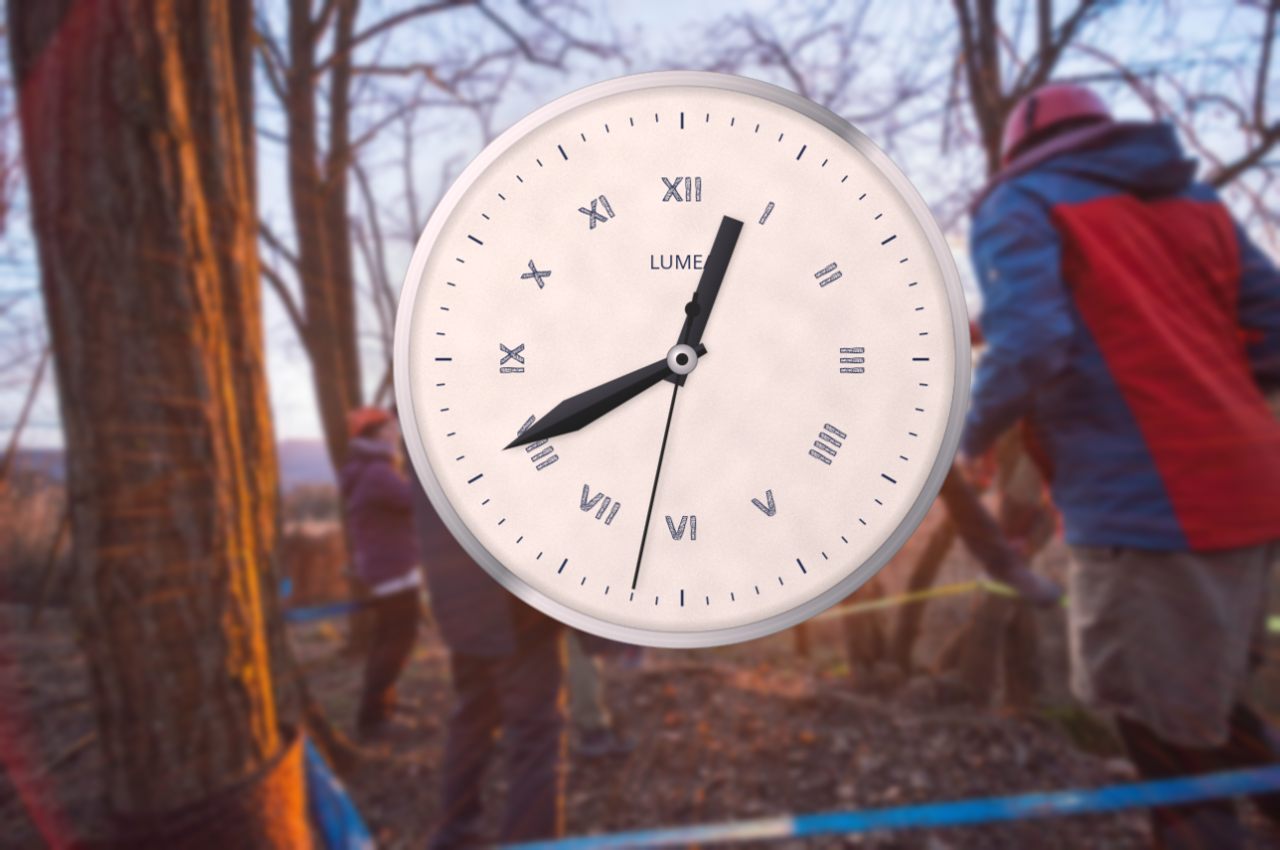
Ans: 12:40:32
